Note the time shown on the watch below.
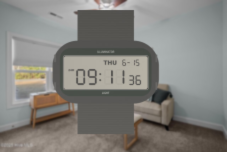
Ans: 9:11:36
